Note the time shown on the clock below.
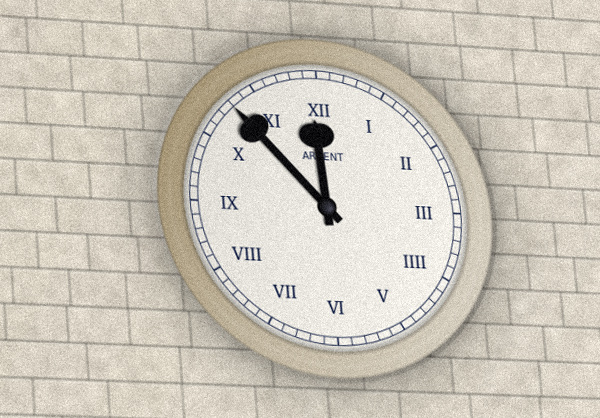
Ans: 11:53
